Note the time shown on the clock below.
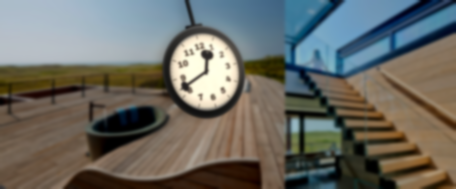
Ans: 12:42
